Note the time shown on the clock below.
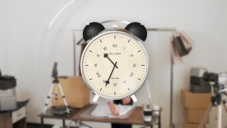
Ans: 10:34
